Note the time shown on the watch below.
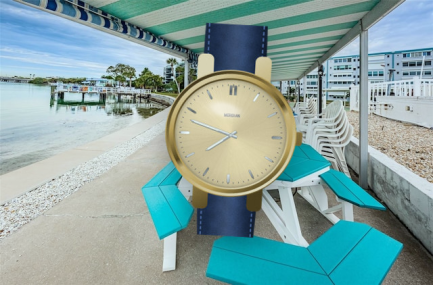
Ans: 7:48
